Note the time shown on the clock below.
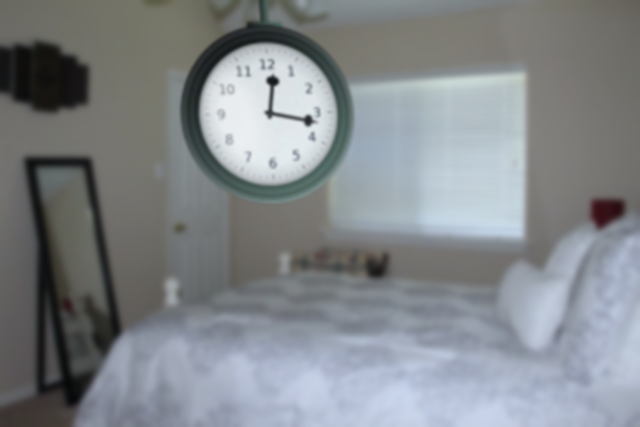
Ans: 12:17
